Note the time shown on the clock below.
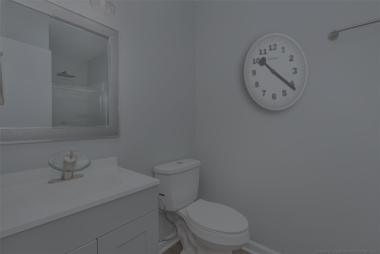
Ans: 10:21
